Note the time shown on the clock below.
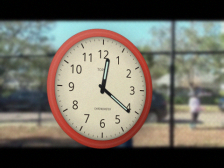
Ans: 12:21
